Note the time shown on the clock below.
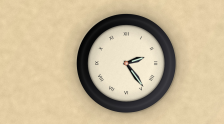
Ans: 2:24
